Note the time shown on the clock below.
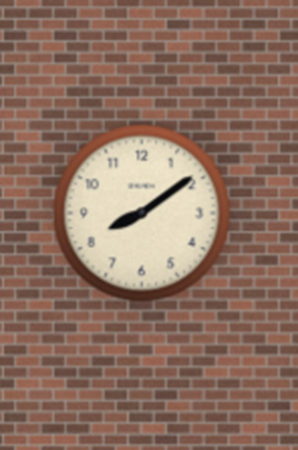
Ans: 8:09
